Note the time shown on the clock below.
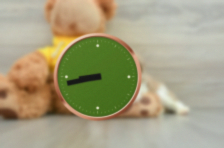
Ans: 8:43
